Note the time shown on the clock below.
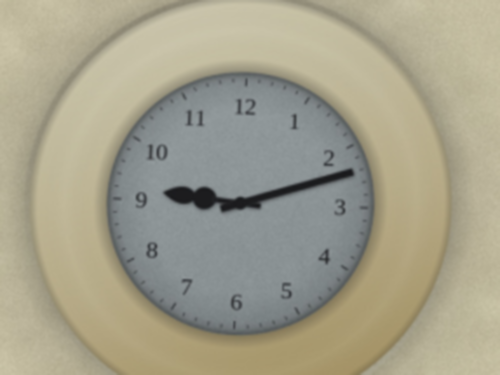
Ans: 9:12
